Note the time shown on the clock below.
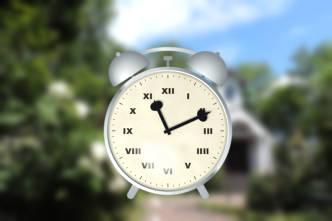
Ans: 11:11
